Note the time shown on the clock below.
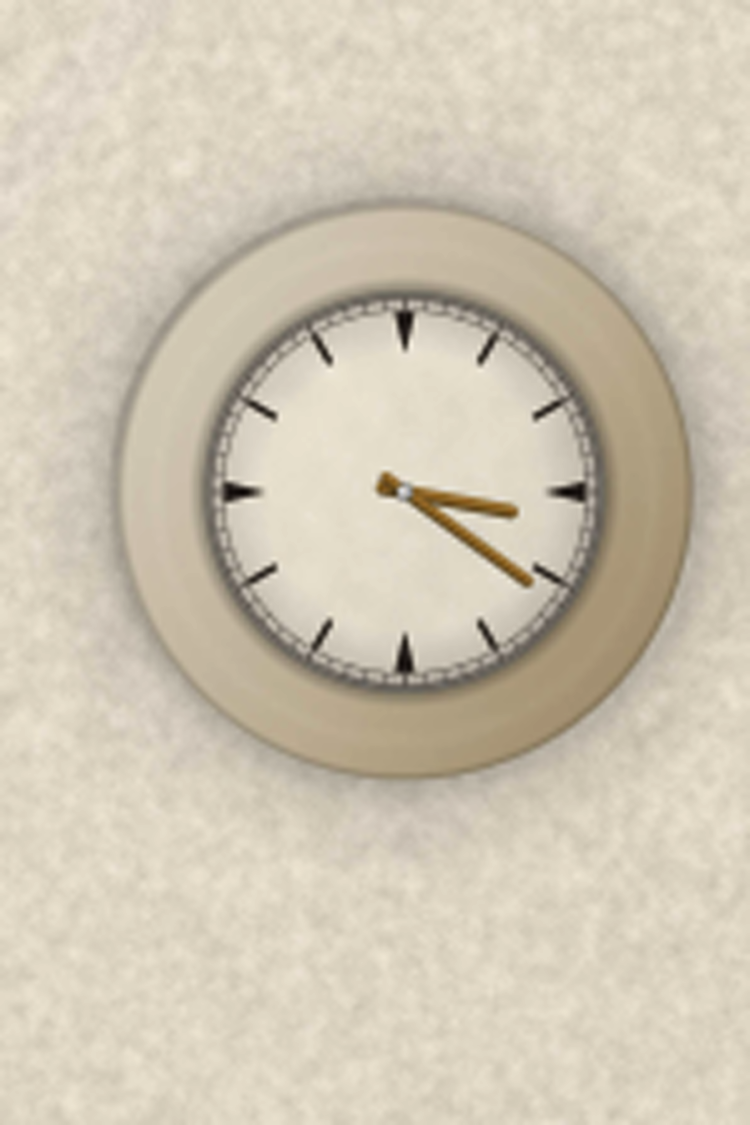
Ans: 3:21
